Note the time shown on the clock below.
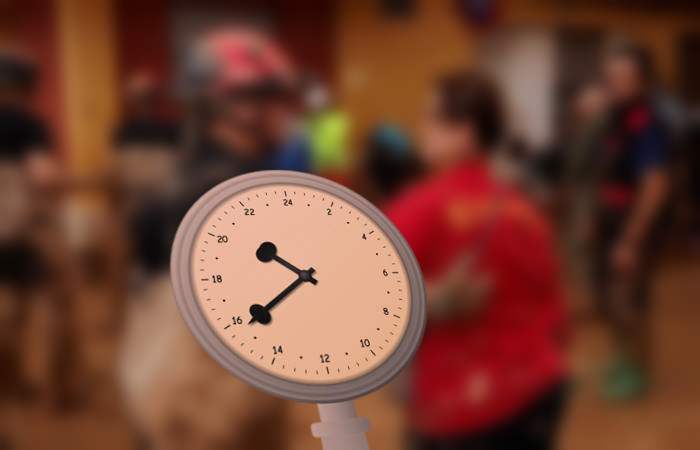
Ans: 20:39
